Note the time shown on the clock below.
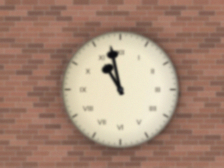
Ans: 10:58
